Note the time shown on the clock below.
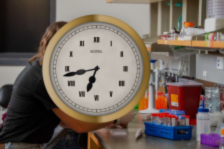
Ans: 6:43
